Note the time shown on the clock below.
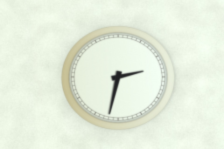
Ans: 2:32
